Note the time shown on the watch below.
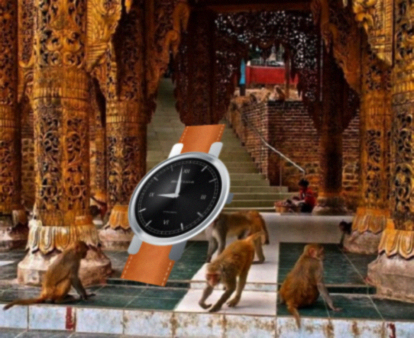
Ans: 8:58
